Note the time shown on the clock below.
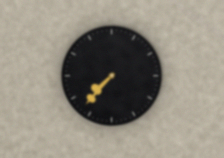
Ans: 7:37
